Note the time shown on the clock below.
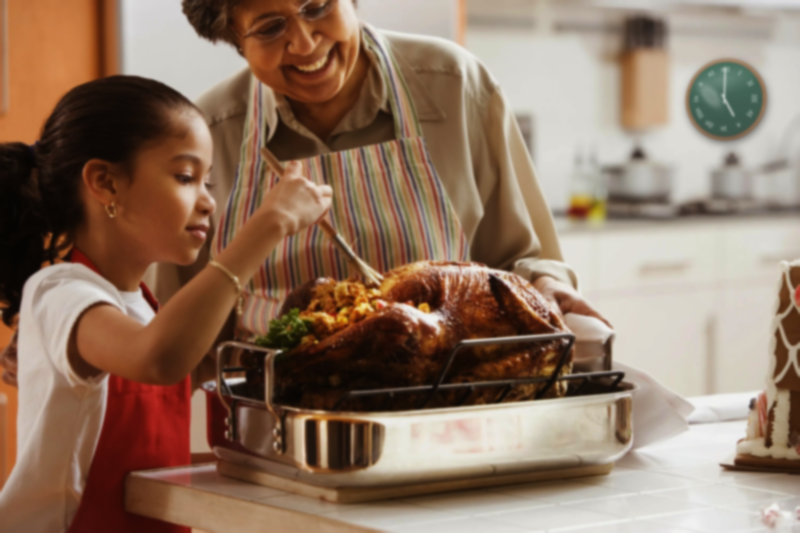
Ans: 5:00
